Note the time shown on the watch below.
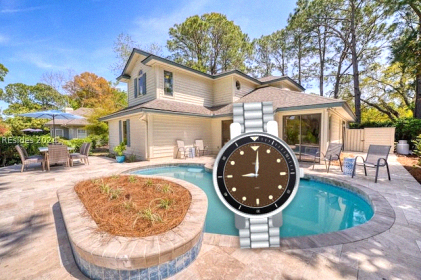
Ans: 9:01
